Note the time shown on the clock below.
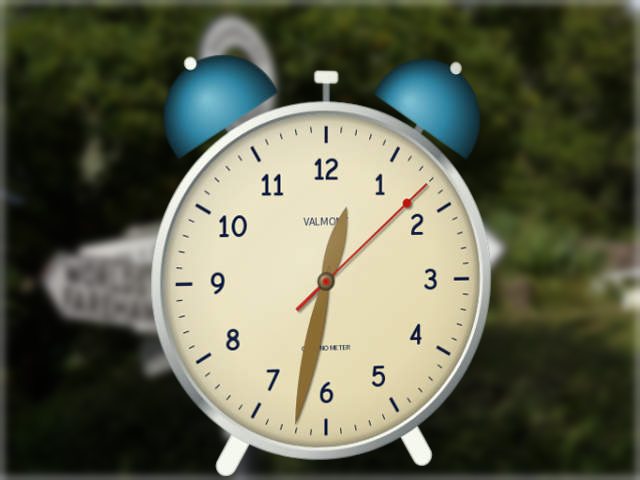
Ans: 12:32:08
